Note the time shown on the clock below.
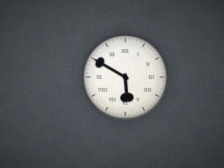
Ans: 5:50
